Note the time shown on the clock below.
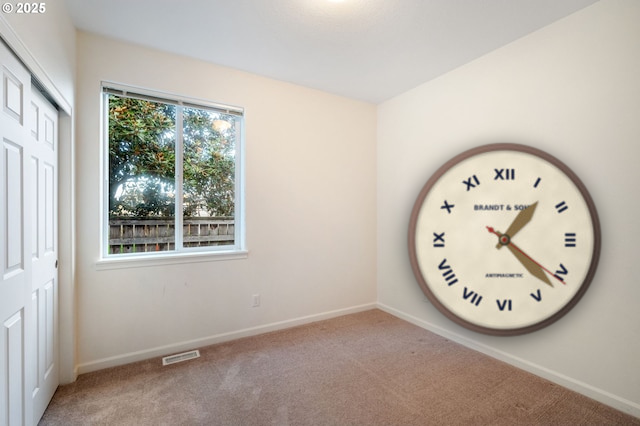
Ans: 1:22:21
